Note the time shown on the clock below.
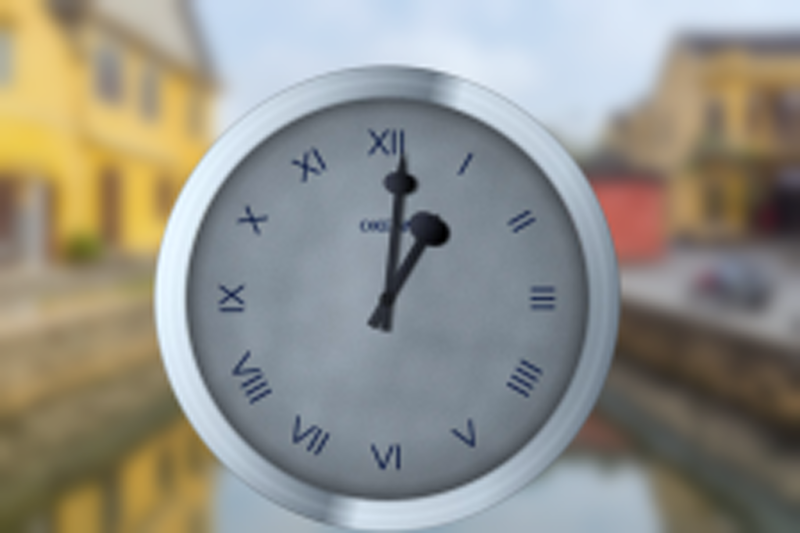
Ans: 1:01
